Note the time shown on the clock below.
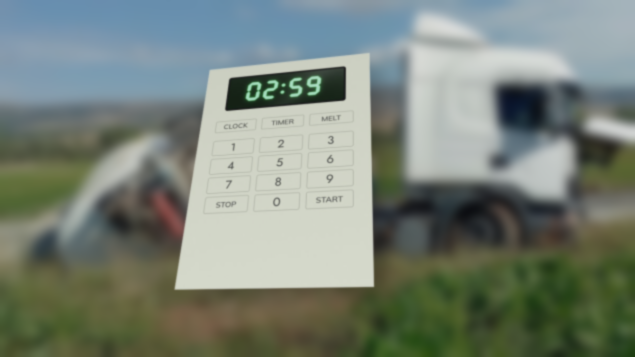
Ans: 2:59
